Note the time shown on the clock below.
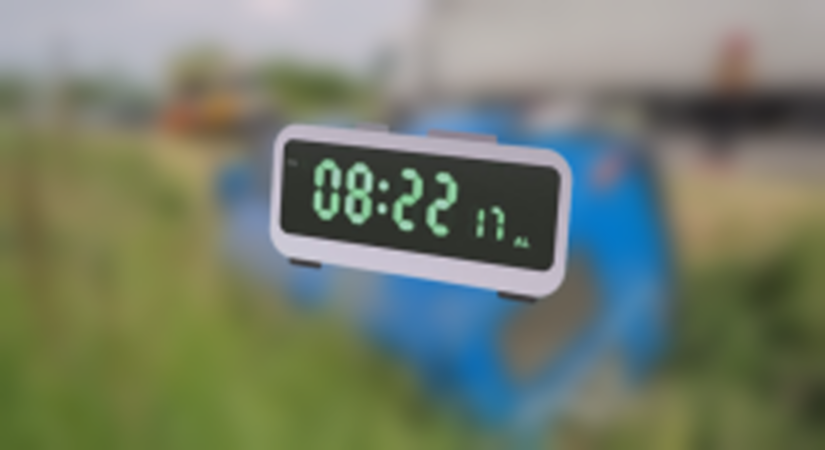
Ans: 8:22:17
